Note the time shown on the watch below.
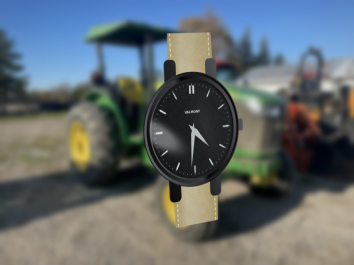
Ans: 4:31
